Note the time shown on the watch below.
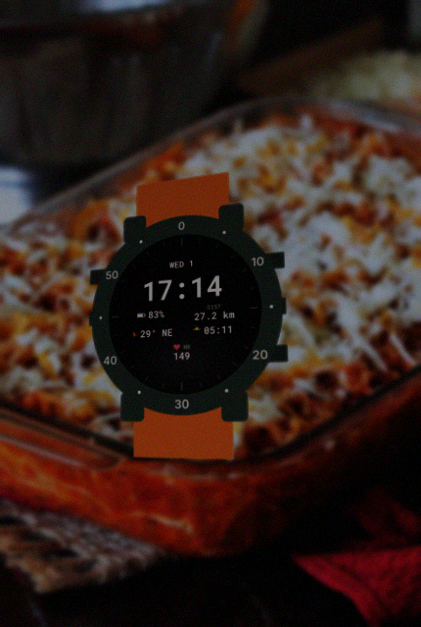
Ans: 17:14
